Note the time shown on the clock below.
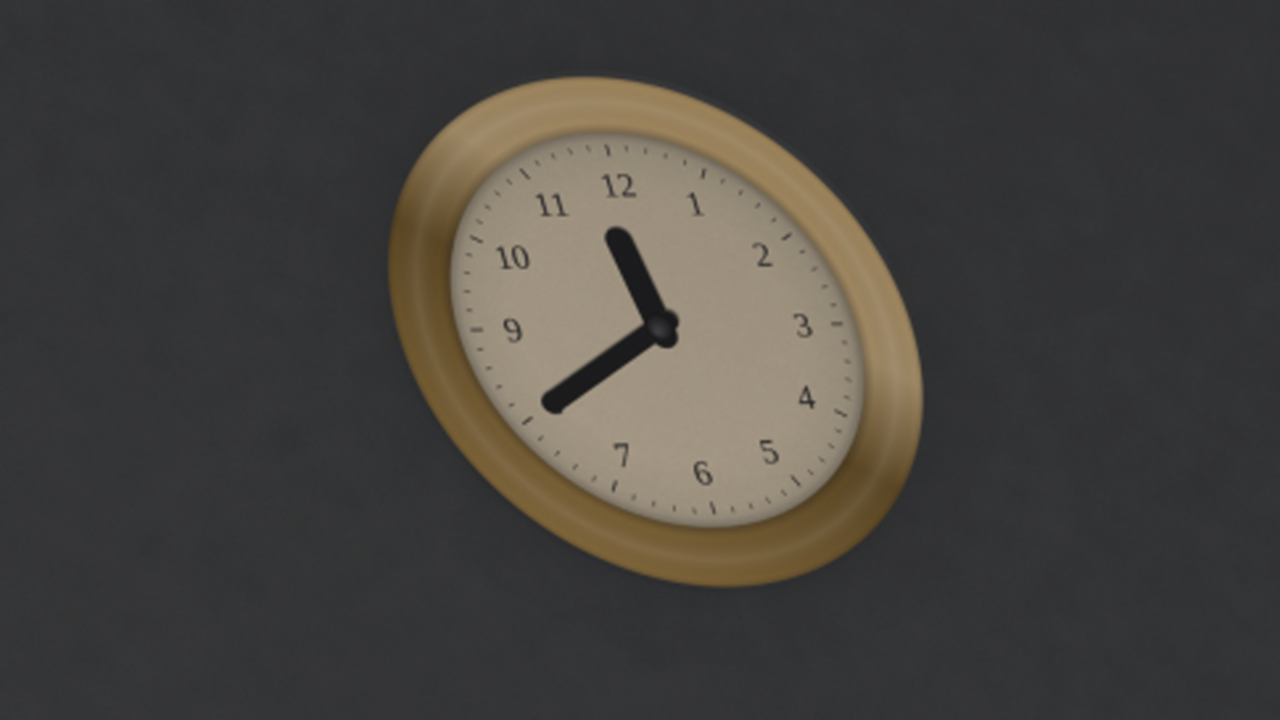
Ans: 11:40
